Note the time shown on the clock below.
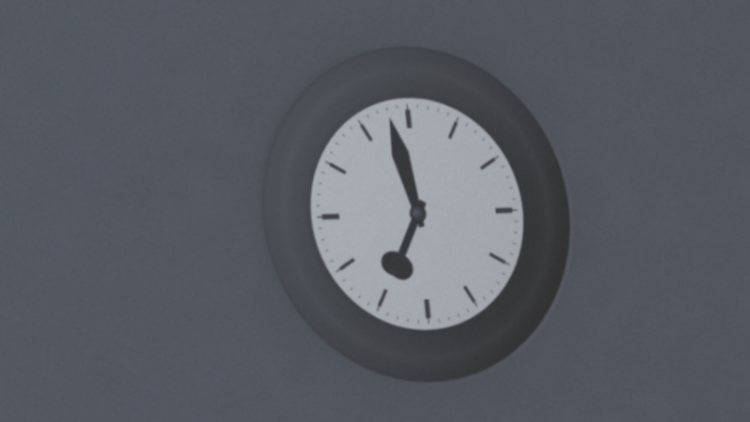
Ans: 6:58
